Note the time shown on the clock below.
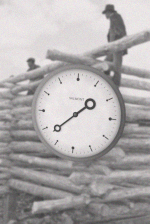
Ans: 1:38
